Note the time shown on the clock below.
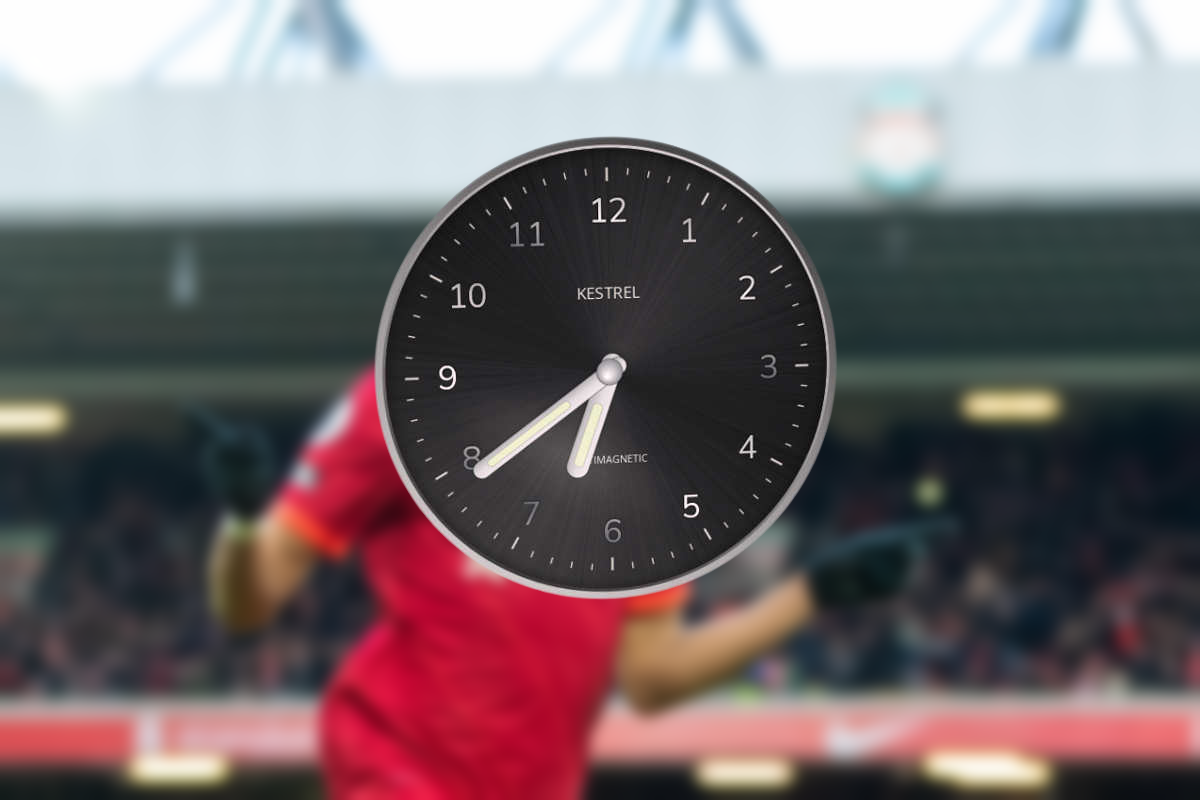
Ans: 6:39
